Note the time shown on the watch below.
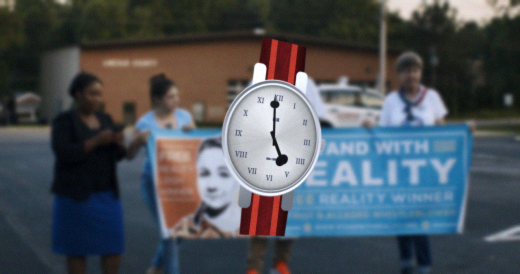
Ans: 4:59
